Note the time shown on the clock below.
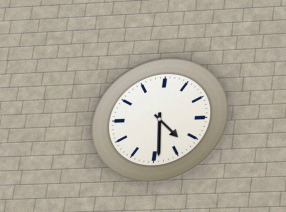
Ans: 4:29
